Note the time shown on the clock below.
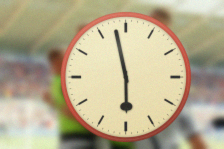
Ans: 5:58
